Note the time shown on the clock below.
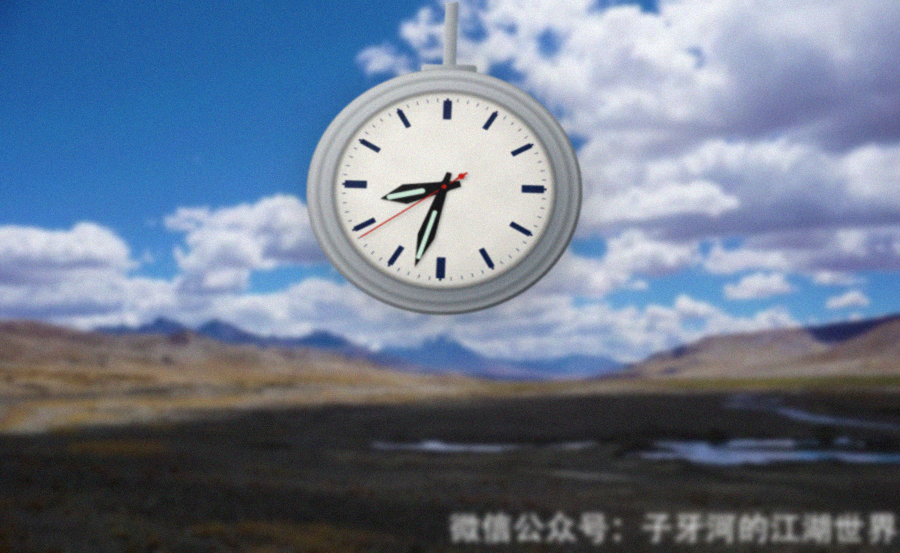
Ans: 8:32:39
